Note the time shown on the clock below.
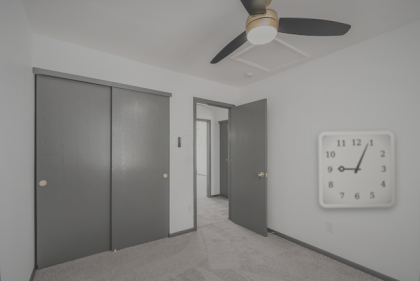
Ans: 9:04
